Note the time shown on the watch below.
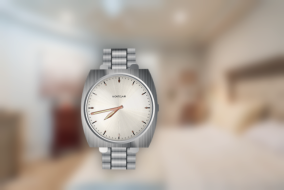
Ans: 7:43
